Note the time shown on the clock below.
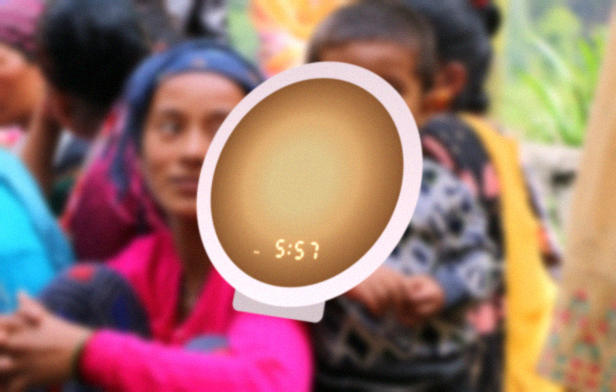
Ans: 5:57
